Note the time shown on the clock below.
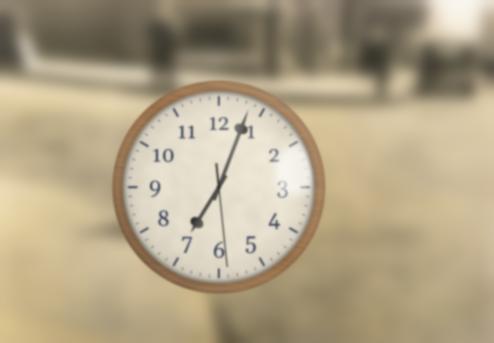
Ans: 7:03:29
